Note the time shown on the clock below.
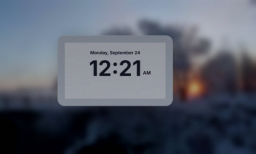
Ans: 12:21
